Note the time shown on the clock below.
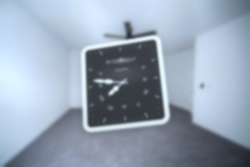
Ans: 7:47
